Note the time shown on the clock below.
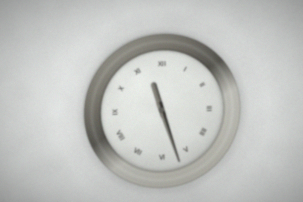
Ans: 11:27
